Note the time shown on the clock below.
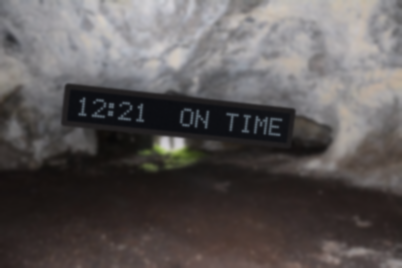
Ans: 12:21
